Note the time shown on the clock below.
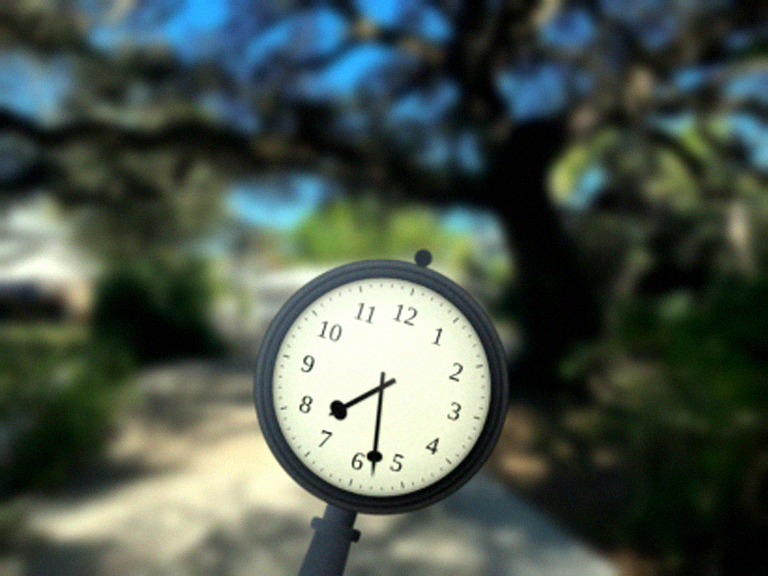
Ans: 7:28
